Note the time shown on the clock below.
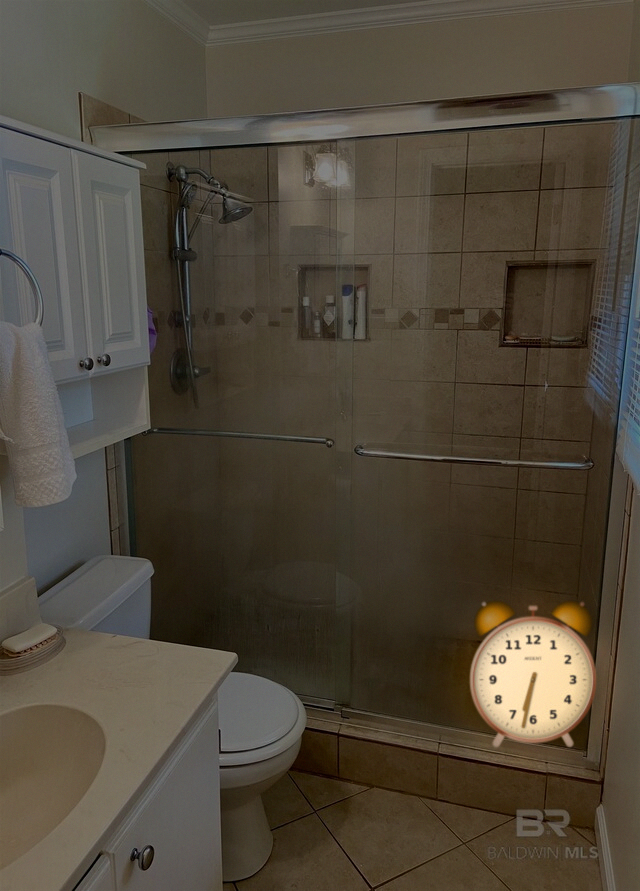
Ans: 6:32
